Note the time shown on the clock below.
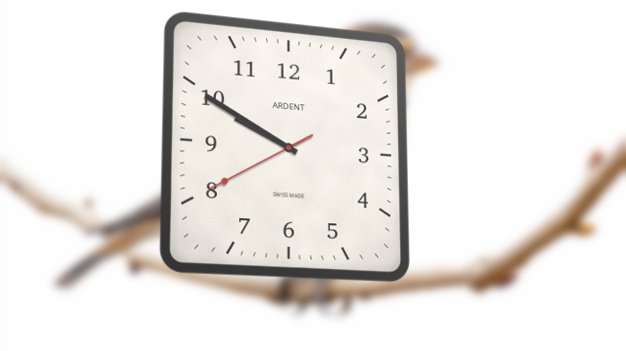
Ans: 9:49:40
